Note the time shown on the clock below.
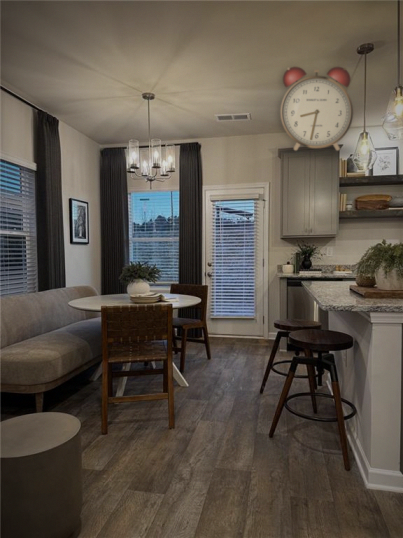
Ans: 8:32
